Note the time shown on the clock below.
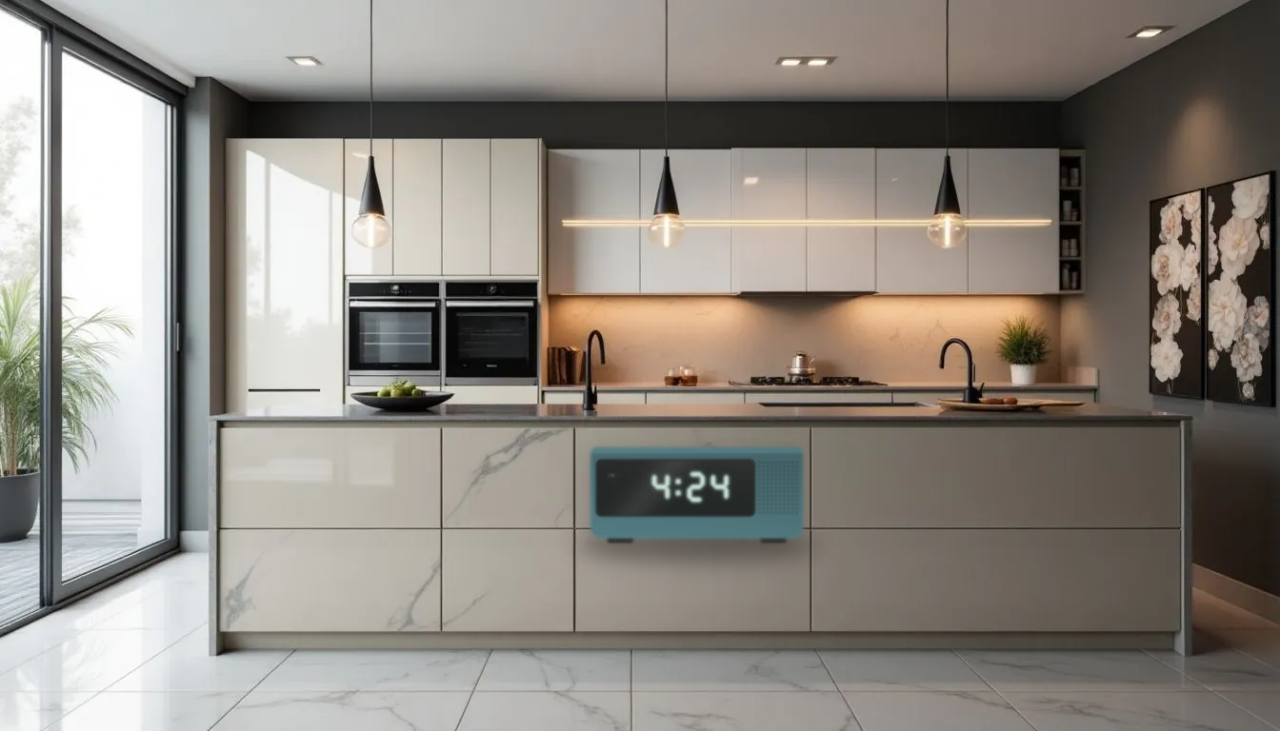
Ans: 4:24
